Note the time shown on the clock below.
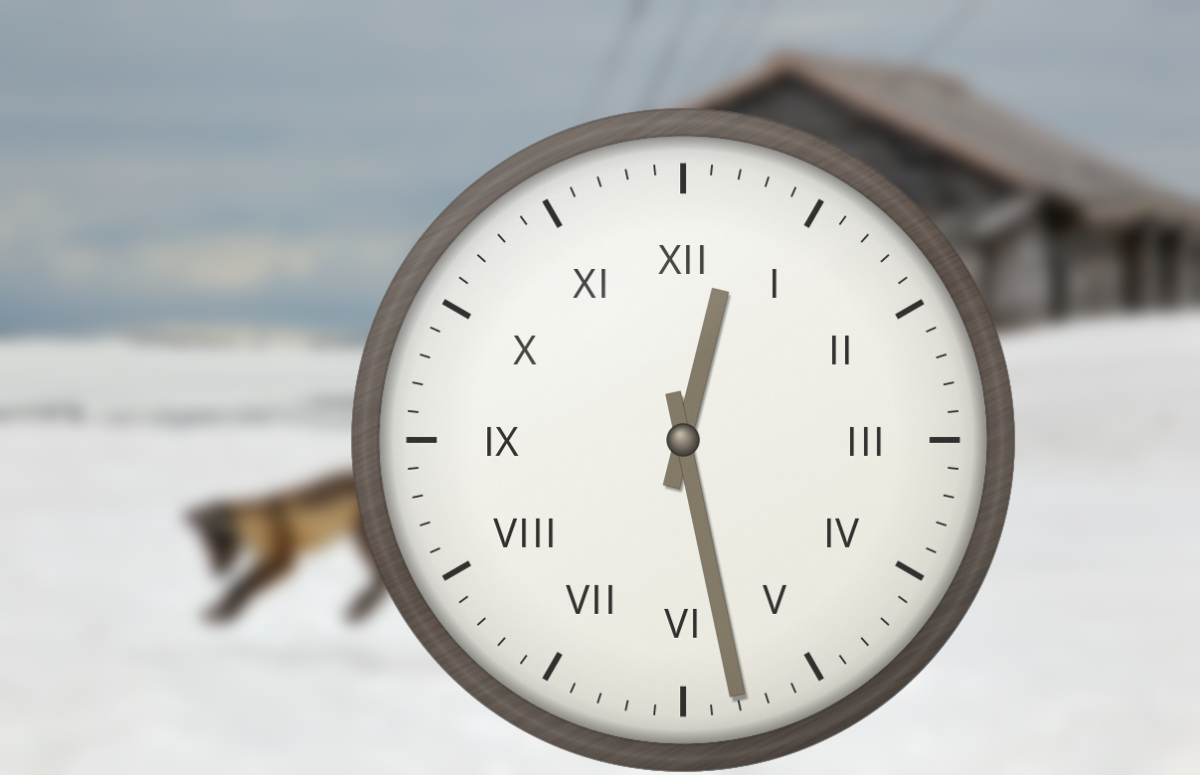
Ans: 12:28
